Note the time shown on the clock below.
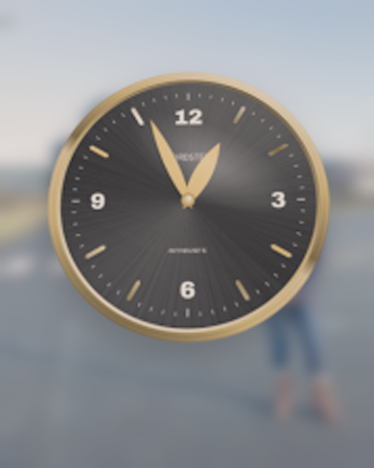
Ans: 12:56
